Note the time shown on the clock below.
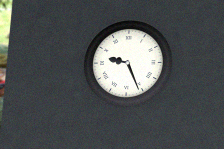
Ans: 9:26
